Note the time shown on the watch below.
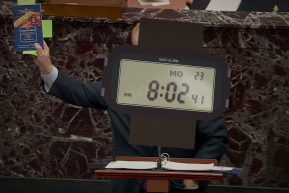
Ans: 8:02:41
